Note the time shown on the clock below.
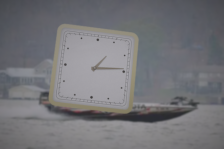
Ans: 1:14
